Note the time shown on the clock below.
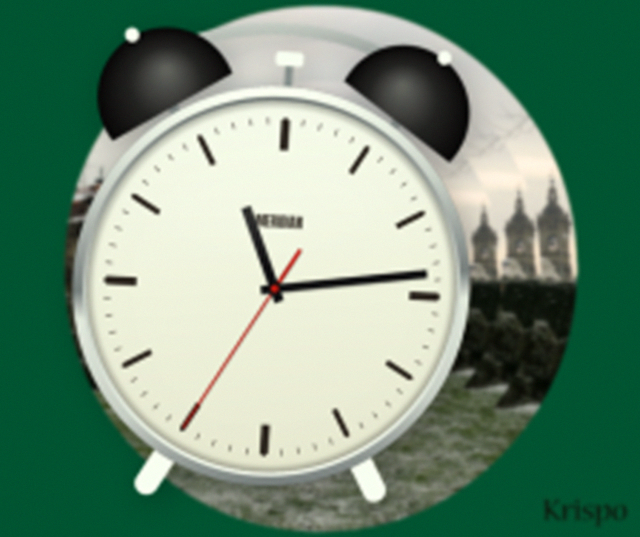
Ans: 11:13:35
